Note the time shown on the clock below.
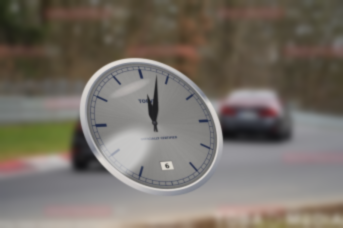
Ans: 12:03
